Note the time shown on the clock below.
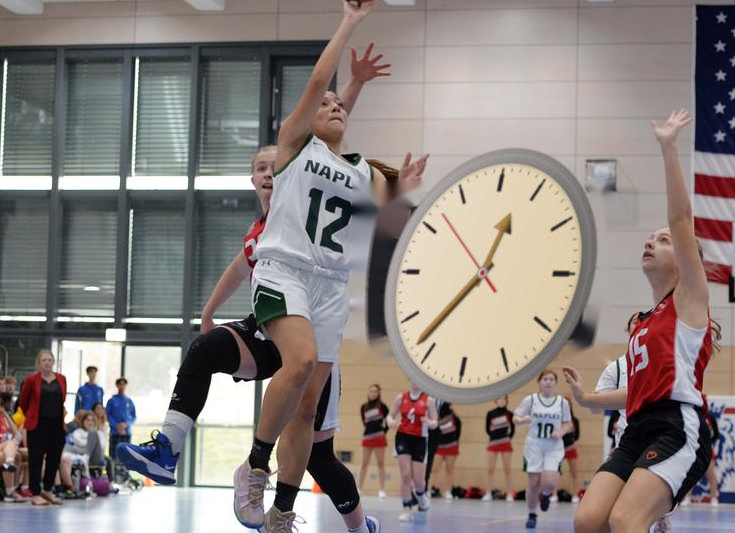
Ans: 12:36:52
